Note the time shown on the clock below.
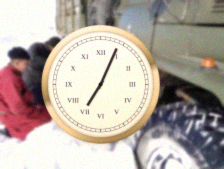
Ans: 7:04
